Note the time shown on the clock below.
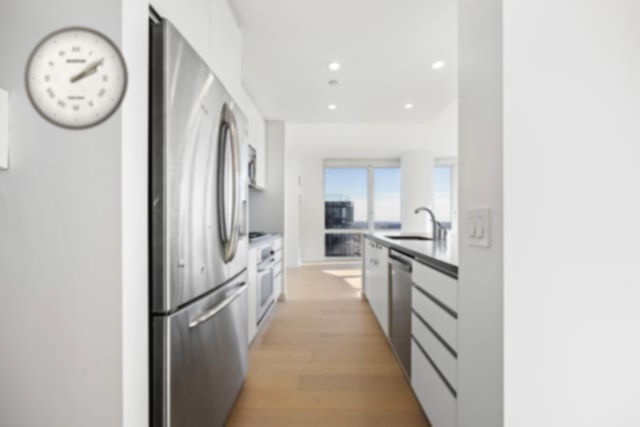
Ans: 2:09
